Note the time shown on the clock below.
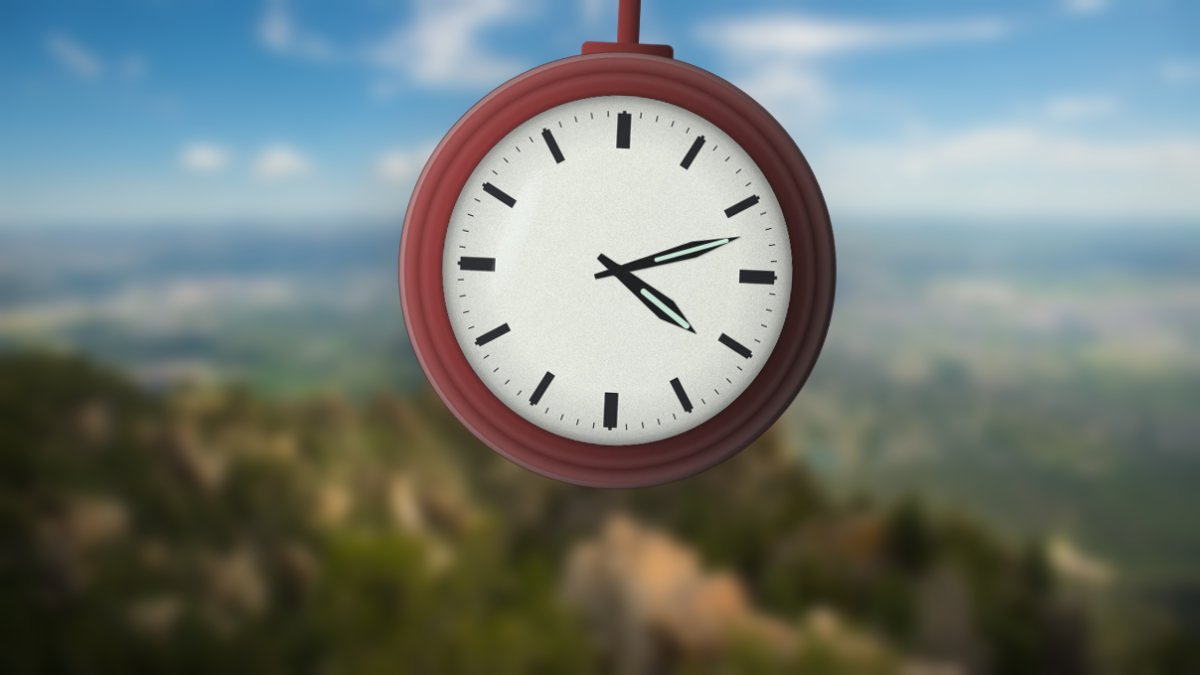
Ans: 4:12
